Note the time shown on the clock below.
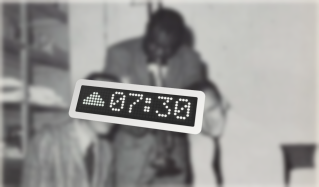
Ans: 7:30
